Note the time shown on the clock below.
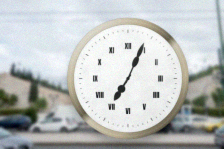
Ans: 7:04
